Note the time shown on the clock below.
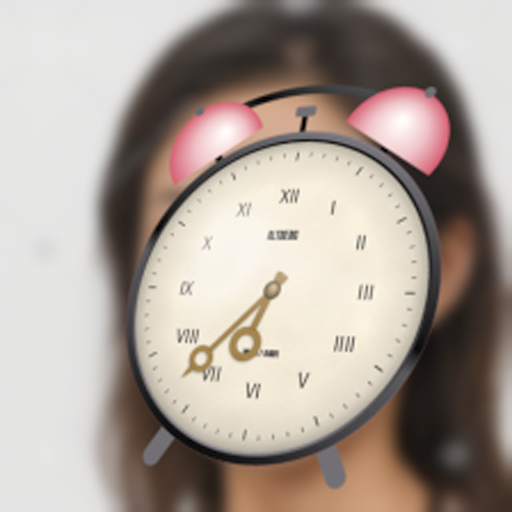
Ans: 6:37
